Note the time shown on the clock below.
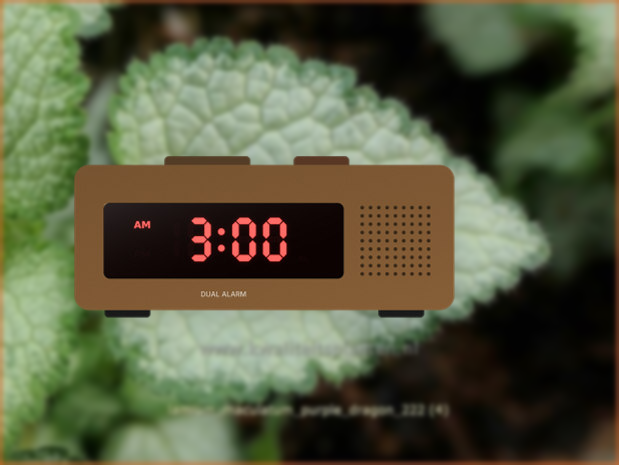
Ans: 3:00
